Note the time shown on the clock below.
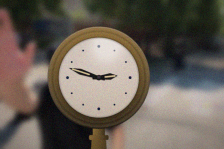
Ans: 2:48
